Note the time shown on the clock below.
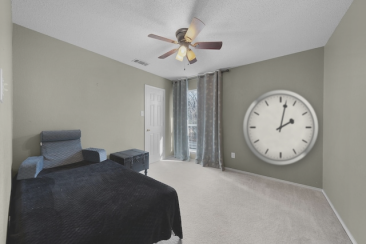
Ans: 2:02
